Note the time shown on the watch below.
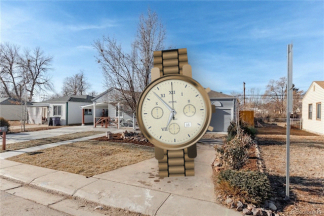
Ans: 6:53
